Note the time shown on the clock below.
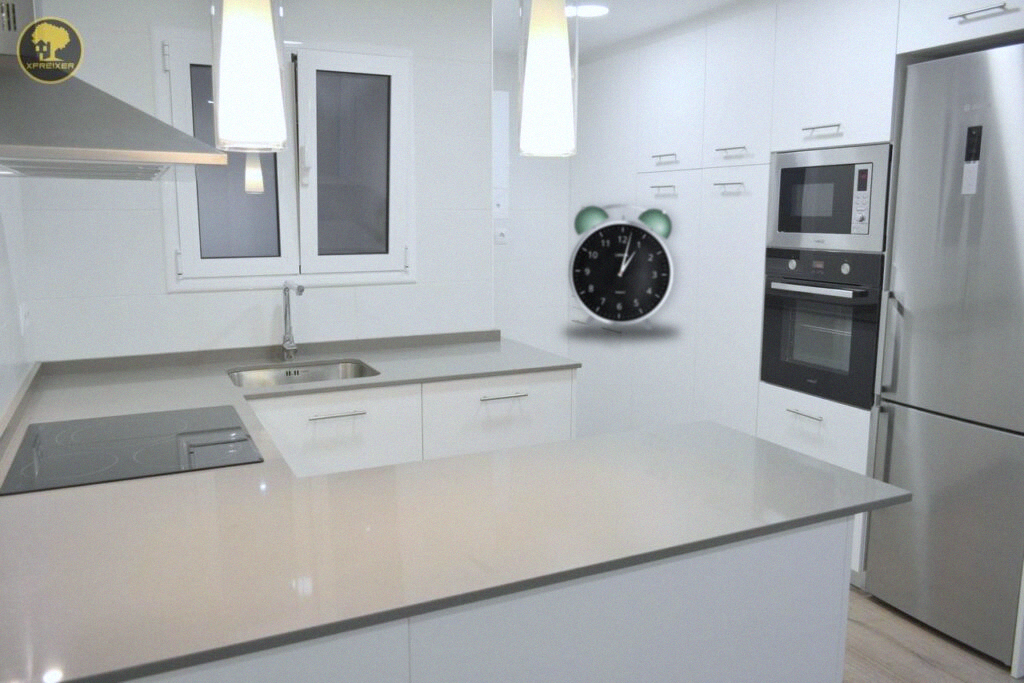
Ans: 1:02
